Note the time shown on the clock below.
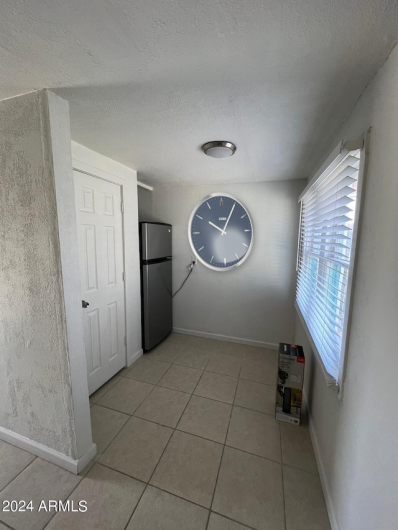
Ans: 10:05
